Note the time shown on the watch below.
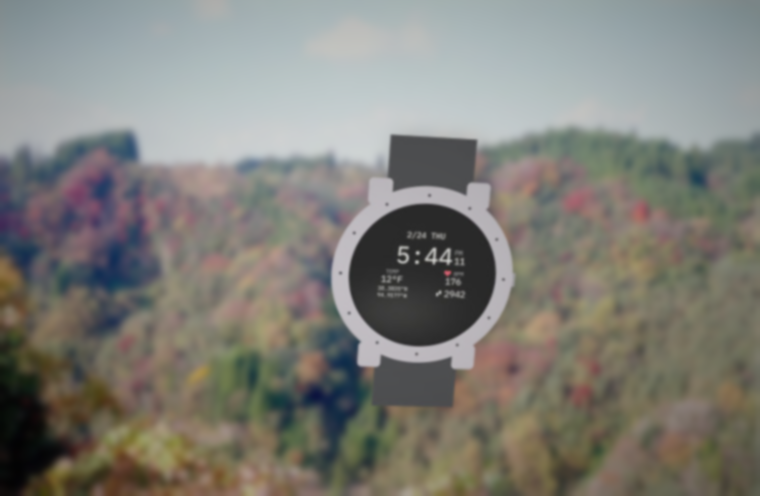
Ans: 5:44
